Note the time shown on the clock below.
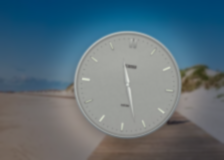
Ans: 11:27
